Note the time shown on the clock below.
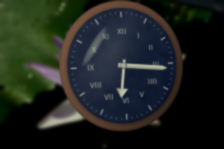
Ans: 6:16
